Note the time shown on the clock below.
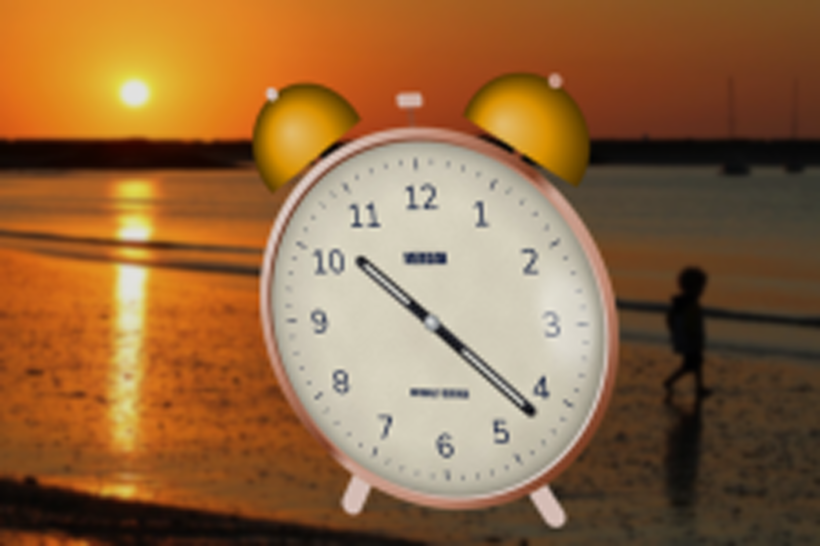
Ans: 10:22
